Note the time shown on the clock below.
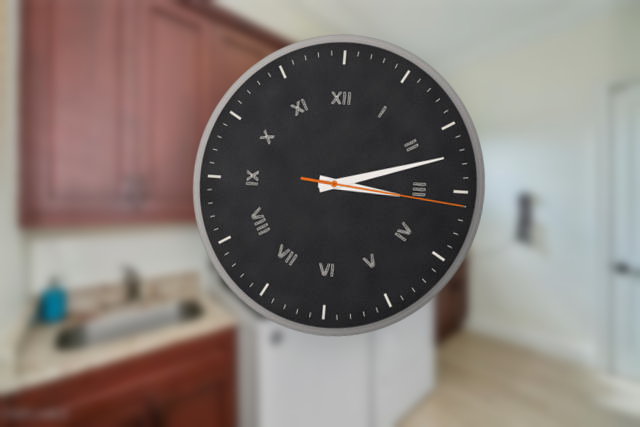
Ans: 3:12:16
